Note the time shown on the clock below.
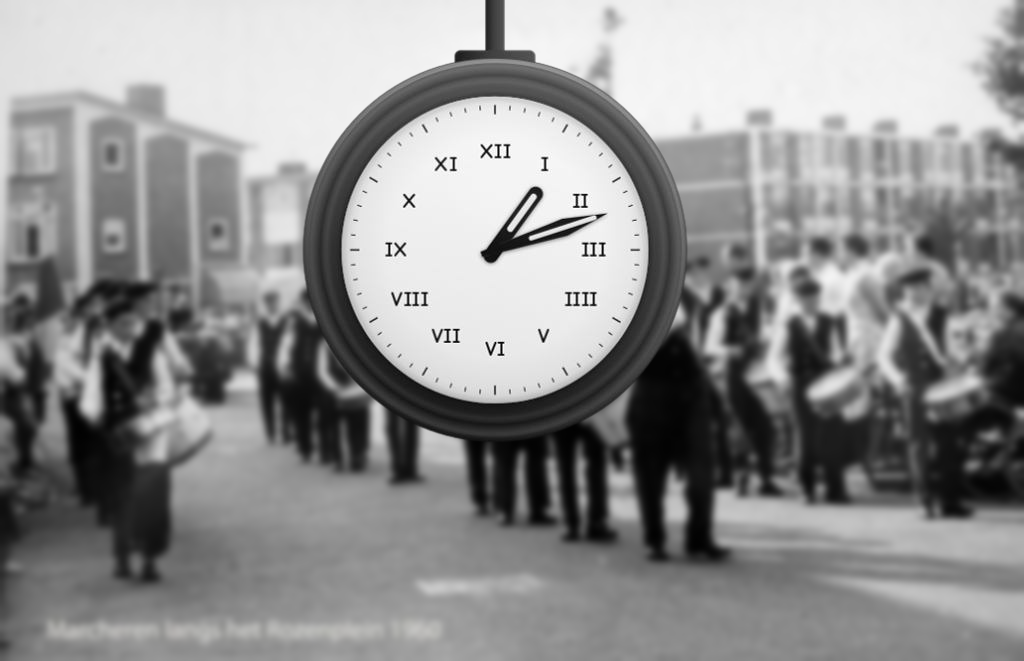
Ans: 1:12
